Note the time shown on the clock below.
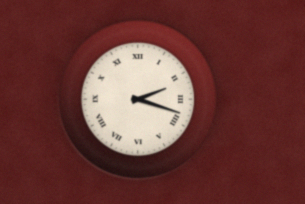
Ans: 2:18
